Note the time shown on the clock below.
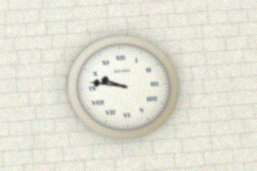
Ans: 9:47
